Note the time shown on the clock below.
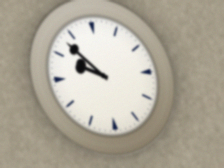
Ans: 9:53
